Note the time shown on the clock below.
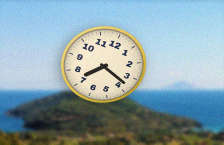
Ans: 7:18
